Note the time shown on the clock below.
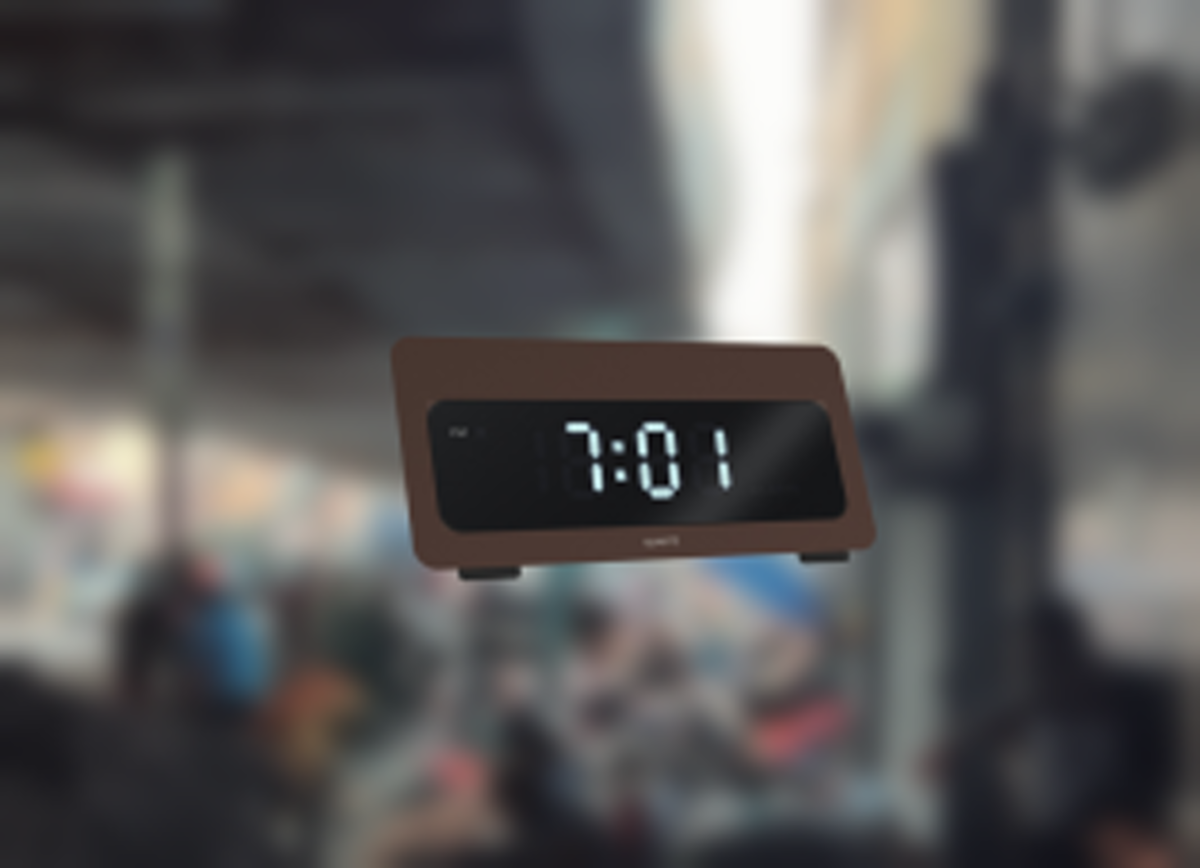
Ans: 7:01
